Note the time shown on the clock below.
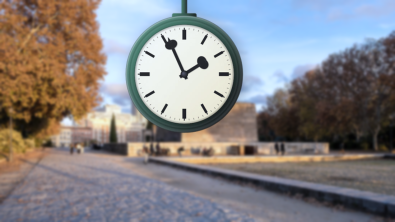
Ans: 1:56
